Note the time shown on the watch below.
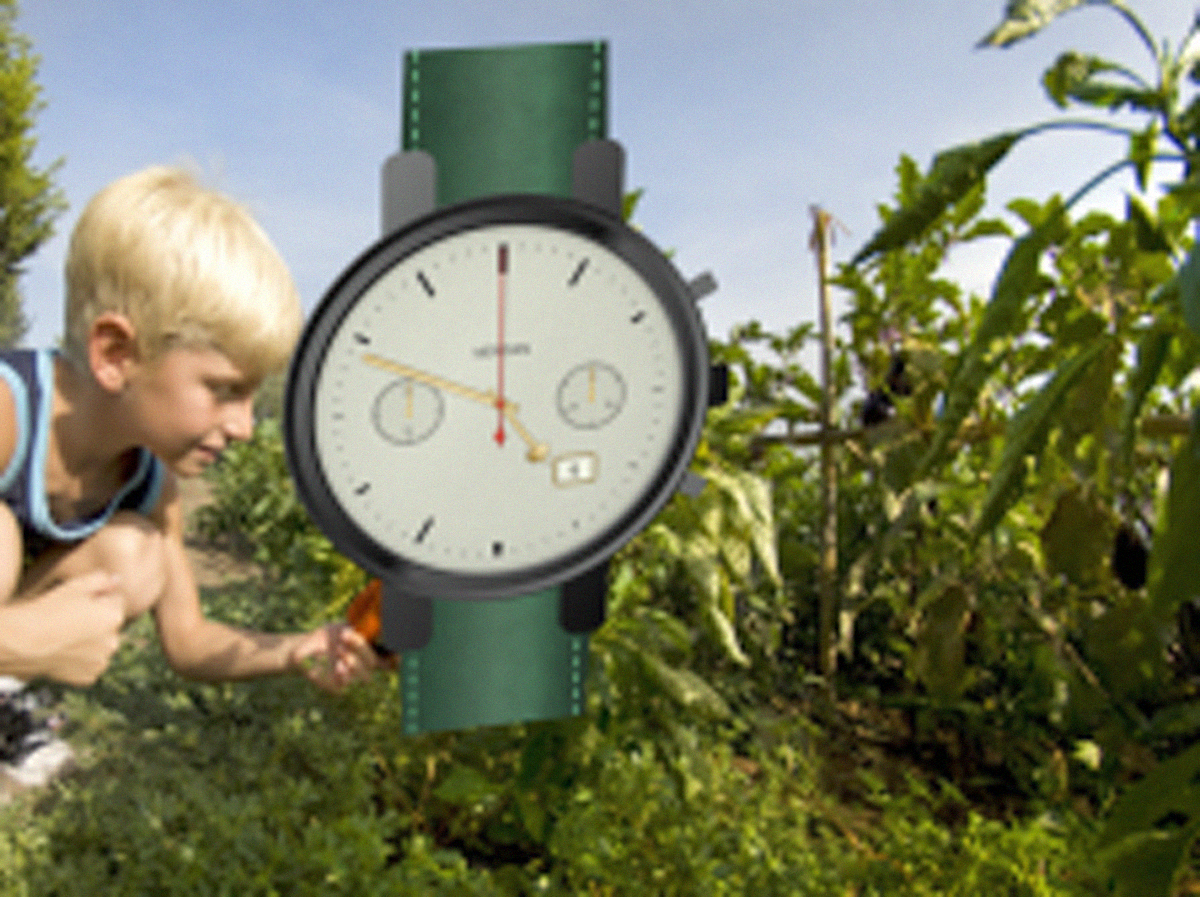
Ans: 4:49
